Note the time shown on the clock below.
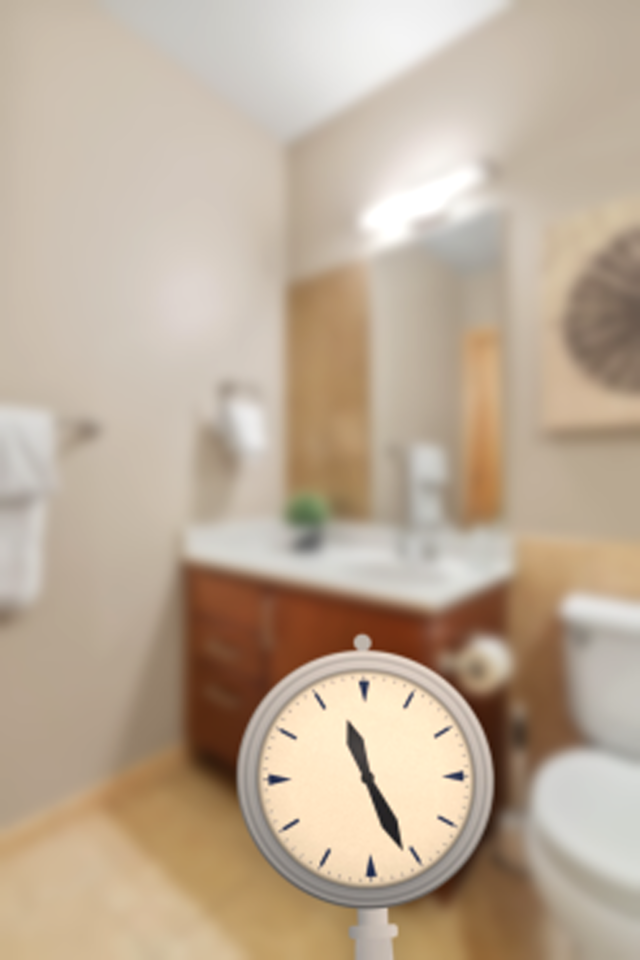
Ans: 11:26
